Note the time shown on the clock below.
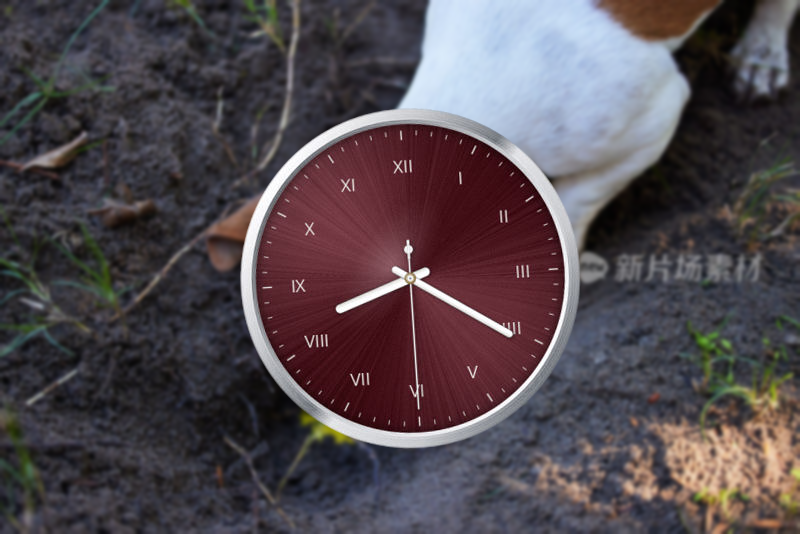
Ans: 8:20:30
